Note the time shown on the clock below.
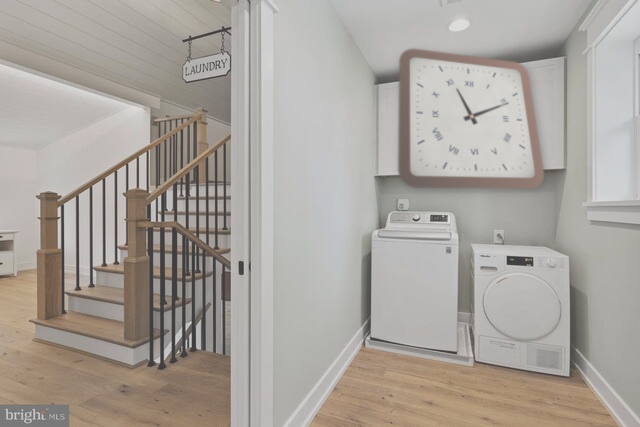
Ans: 11:11
